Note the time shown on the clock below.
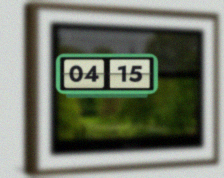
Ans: 4:15
